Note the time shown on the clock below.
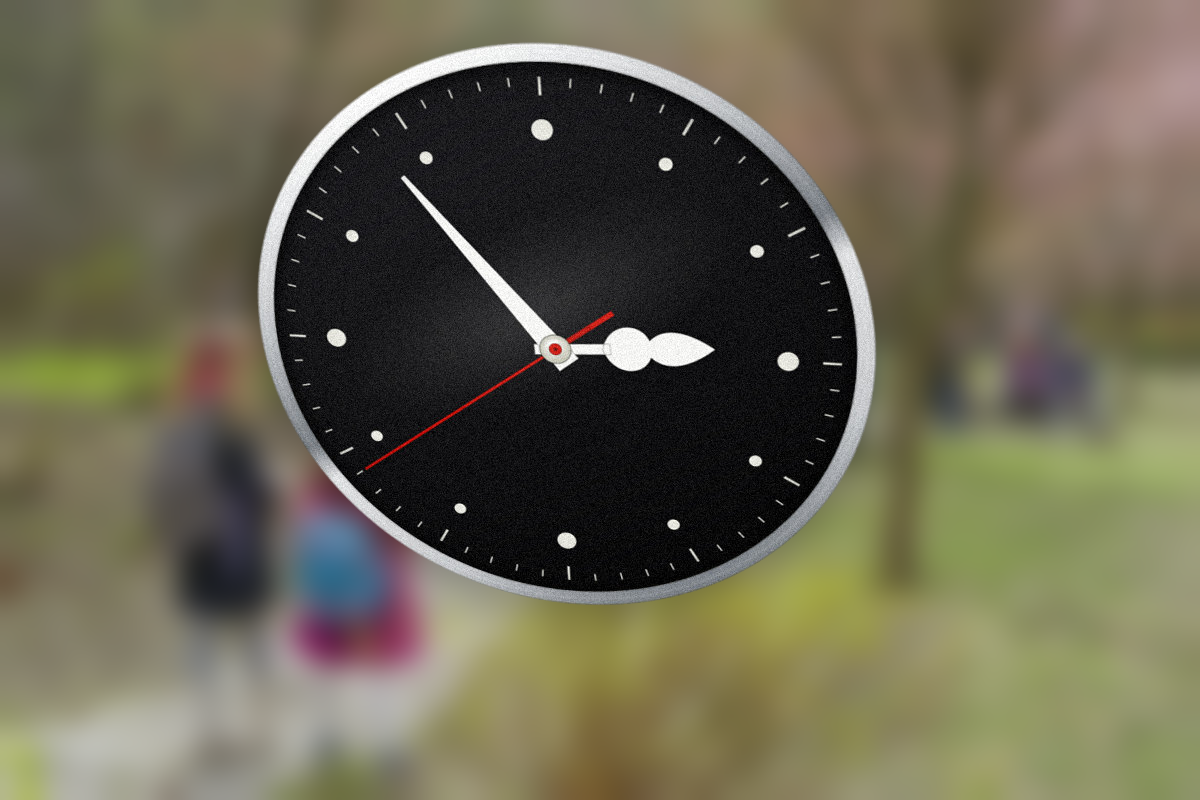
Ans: 2:53:39
